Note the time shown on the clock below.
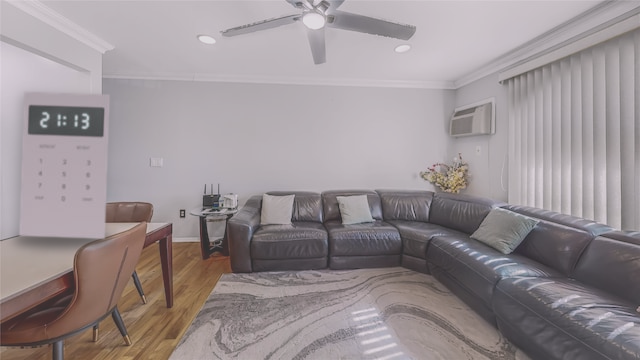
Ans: 21:13
